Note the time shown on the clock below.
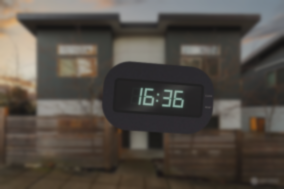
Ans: 16:36
